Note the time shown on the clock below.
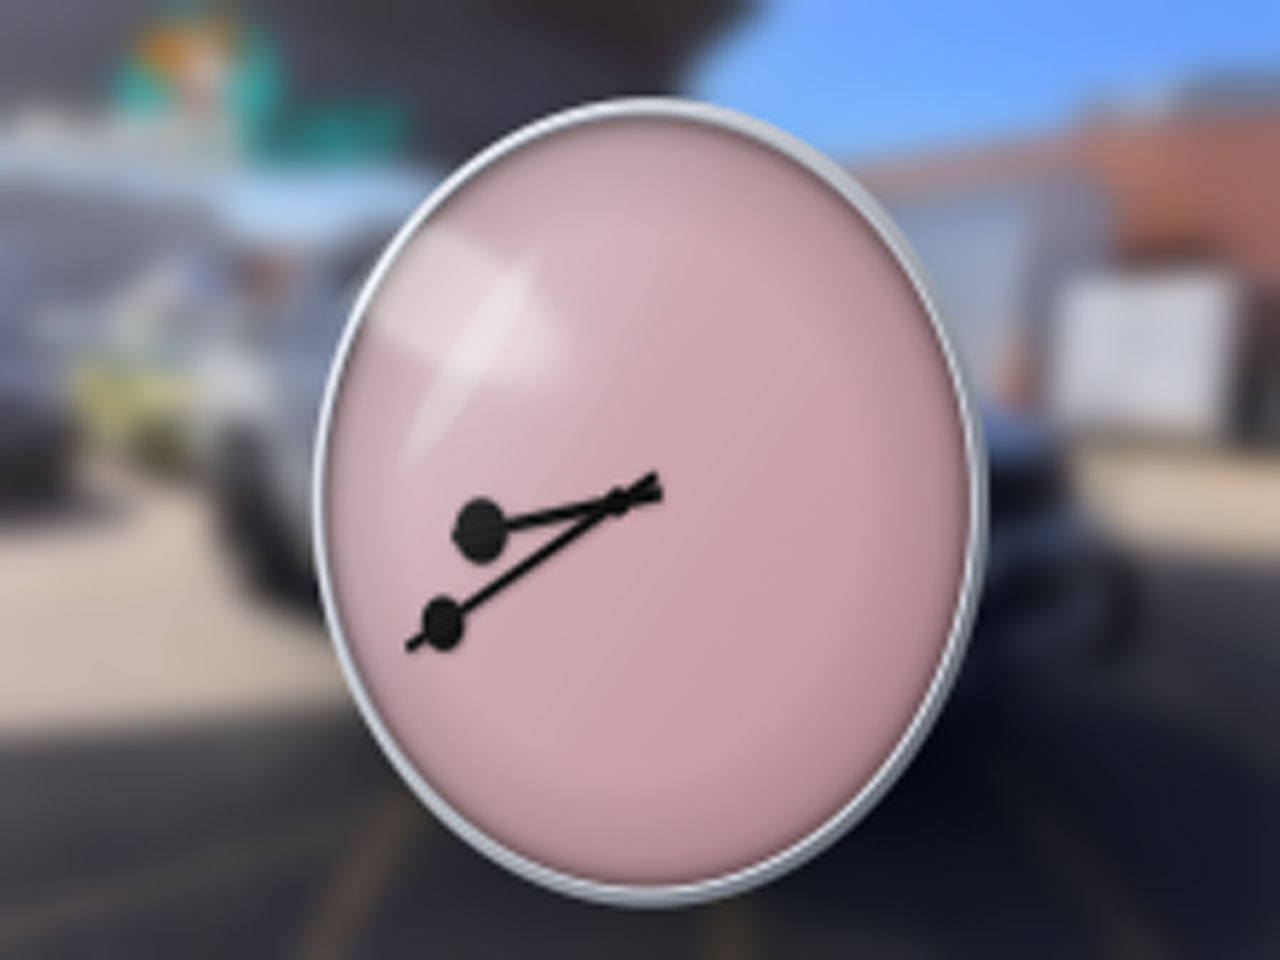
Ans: 8:40
